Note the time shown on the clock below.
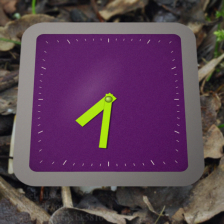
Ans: 7:31
